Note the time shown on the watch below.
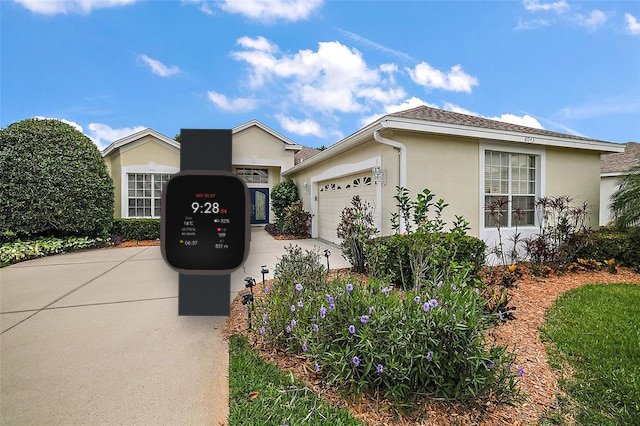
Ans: 9:28
